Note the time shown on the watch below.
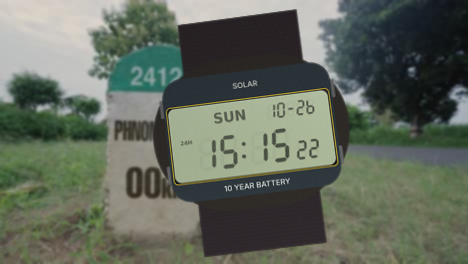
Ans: 15:15:22
